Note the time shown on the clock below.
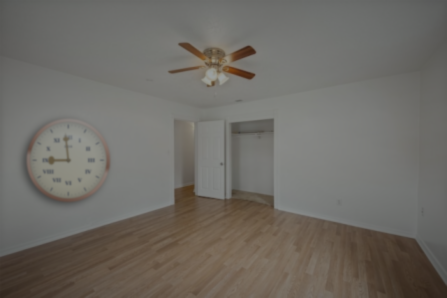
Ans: 8:59
